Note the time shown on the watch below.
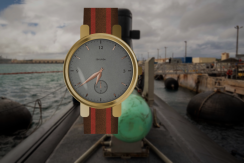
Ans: 6:39
